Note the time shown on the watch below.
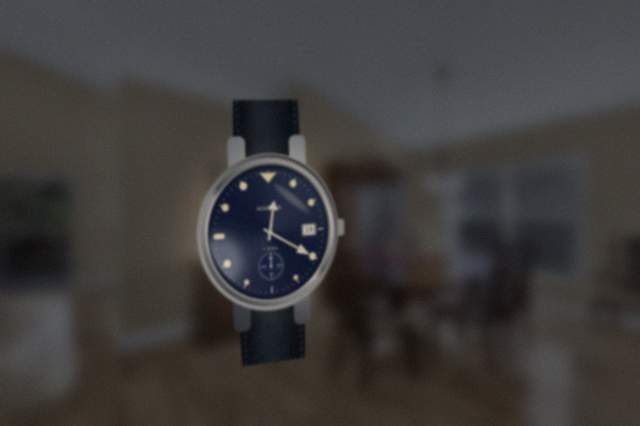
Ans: 12:20
